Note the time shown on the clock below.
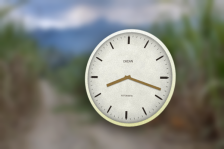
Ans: 8:18
